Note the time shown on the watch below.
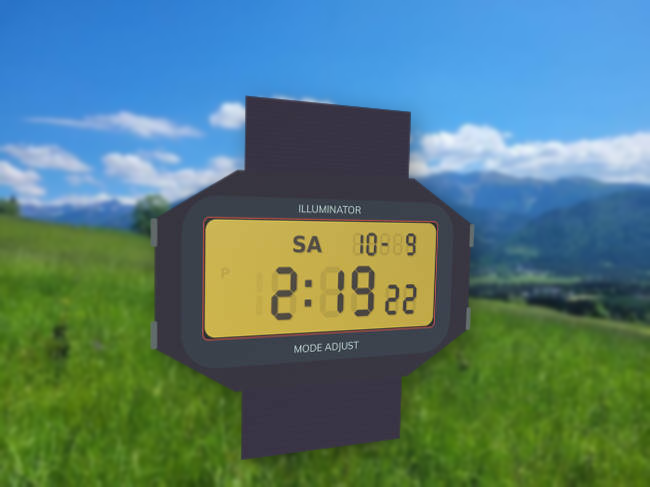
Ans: 2:19:22
